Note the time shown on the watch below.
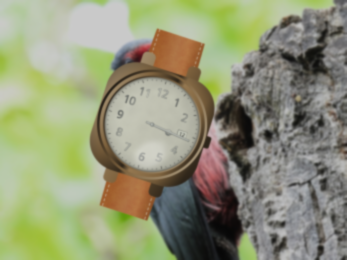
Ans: 3:16
